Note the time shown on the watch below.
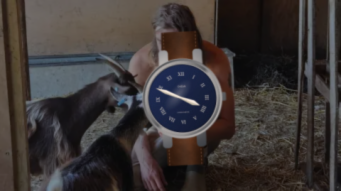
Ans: 3:49
